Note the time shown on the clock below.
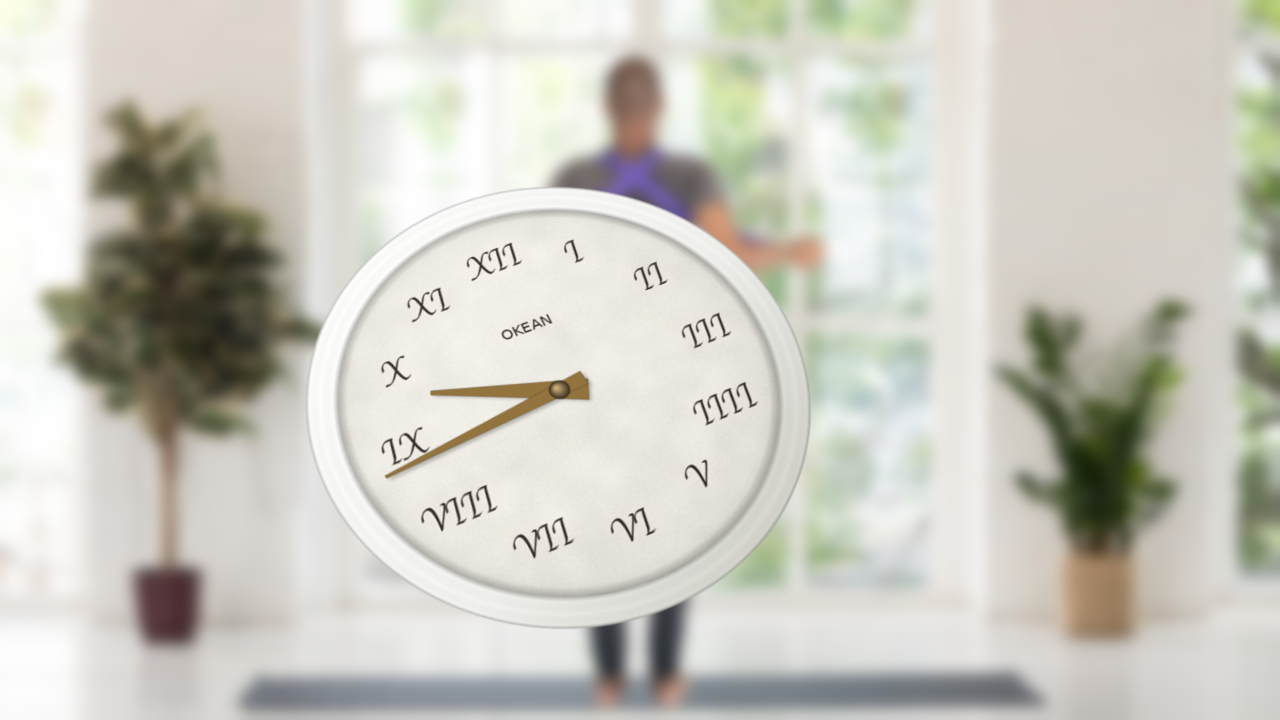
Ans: 9:44
